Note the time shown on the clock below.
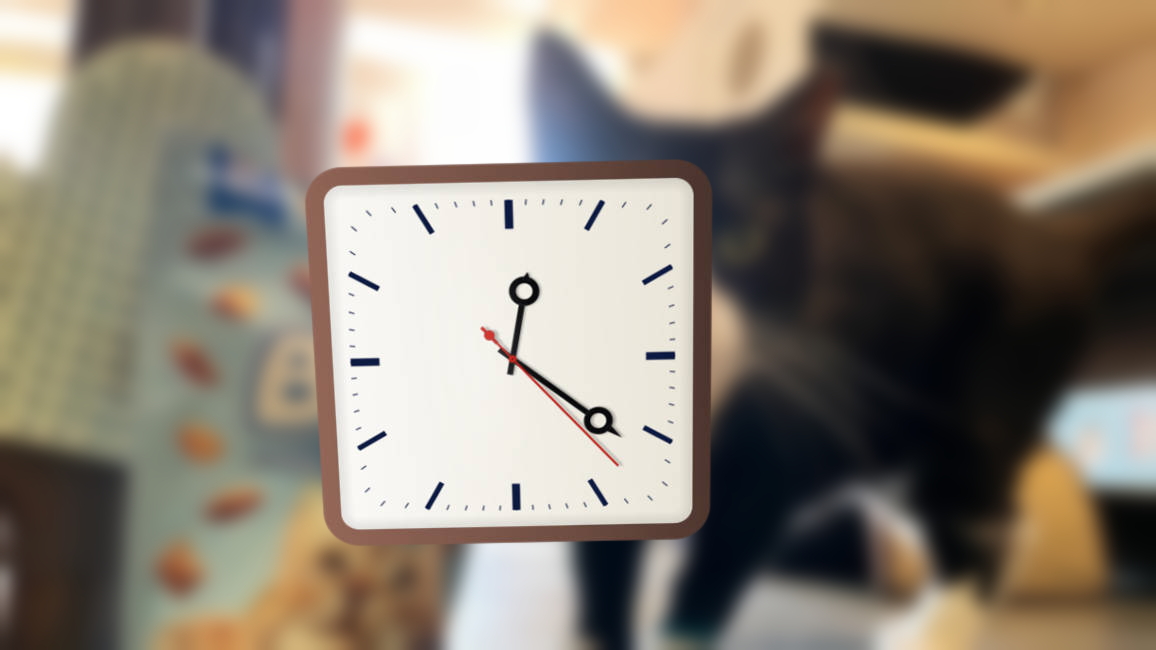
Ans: 12:21:23
